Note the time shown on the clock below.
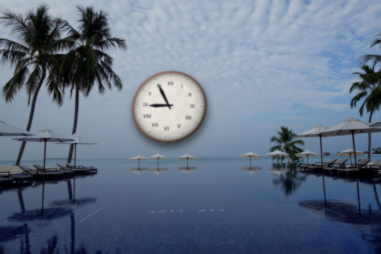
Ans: 8:55
